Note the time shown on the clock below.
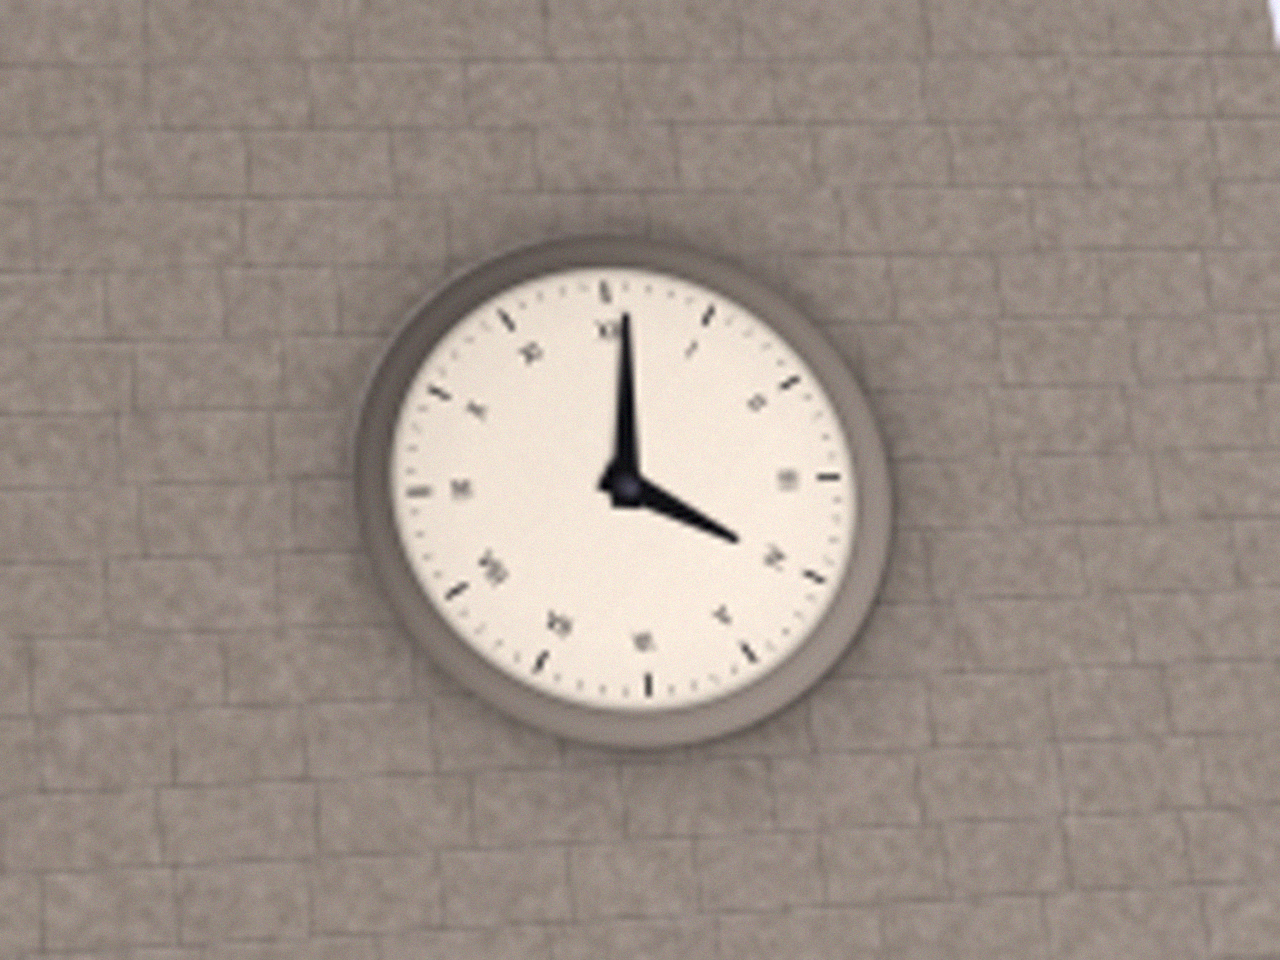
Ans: 4:01
